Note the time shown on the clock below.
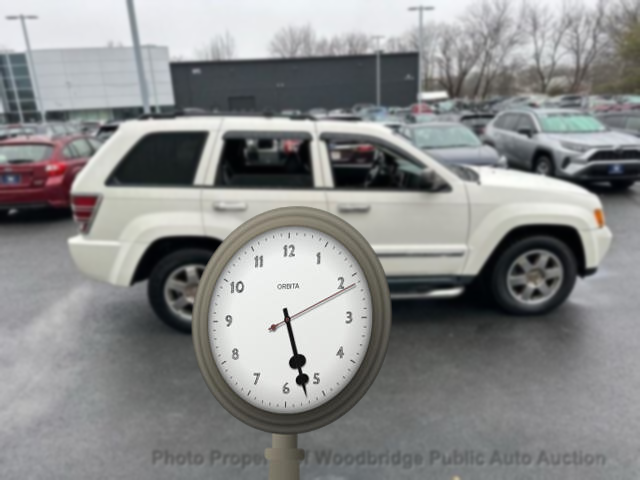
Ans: 5:27:11
